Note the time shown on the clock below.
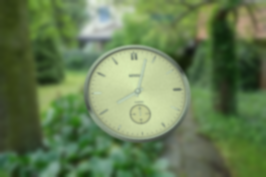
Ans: 8:03
